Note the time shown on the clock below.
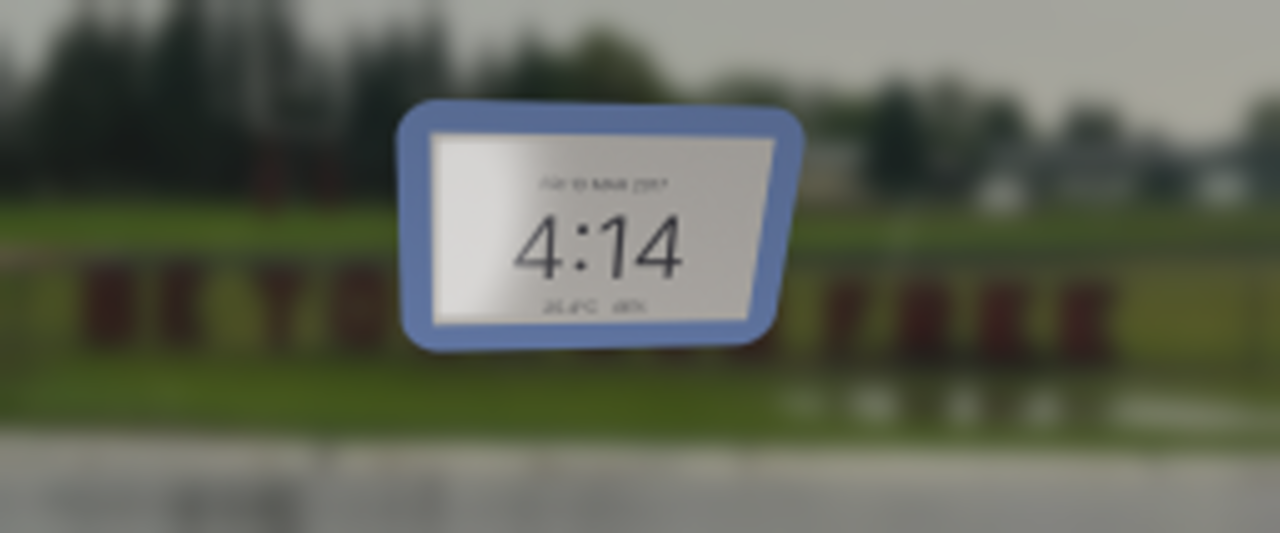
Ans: 4:14
